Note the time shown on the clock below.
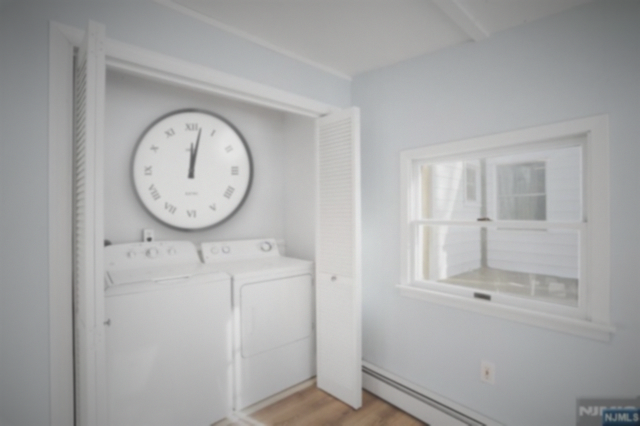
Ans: 12:02
